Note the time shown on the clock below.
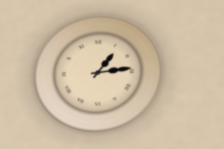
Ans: 1:14
